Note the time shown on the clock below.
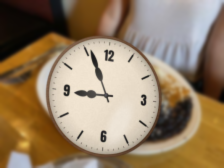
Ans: 8:56
